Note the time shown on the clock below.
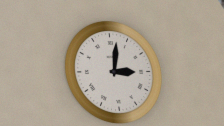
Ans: 3:02
